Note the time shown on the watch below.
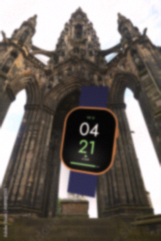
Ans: 4:21
